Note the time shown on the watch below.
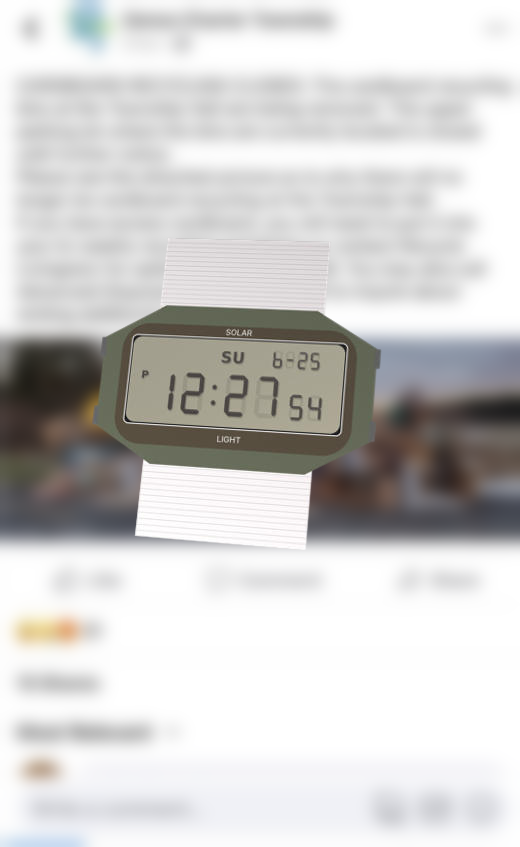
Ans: 12:27:54
